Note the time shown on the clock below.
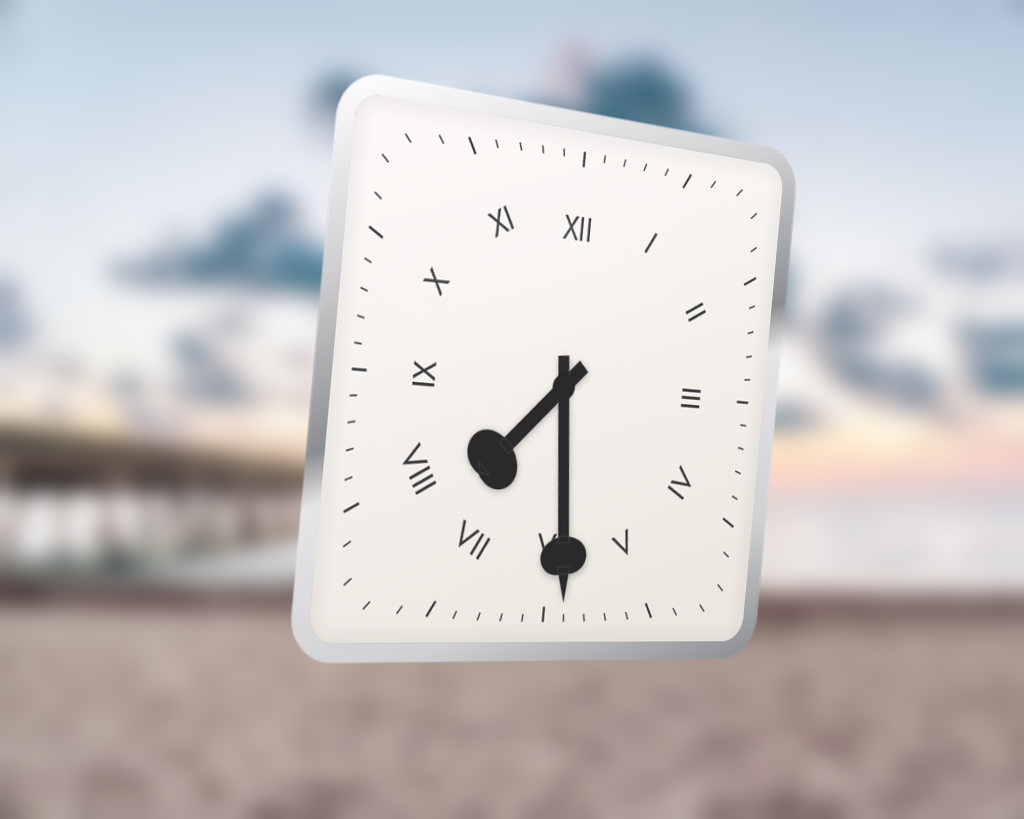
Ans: 7:29
